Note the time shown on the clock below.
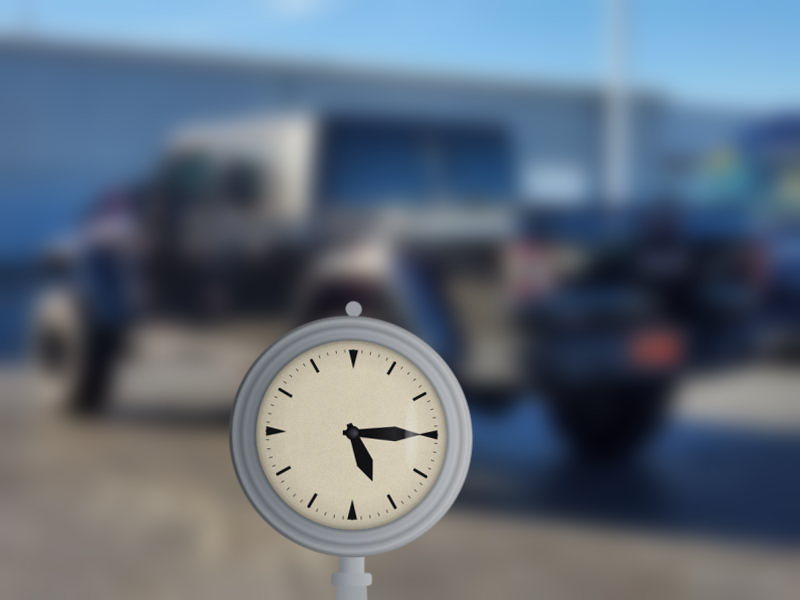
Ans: 5:15
